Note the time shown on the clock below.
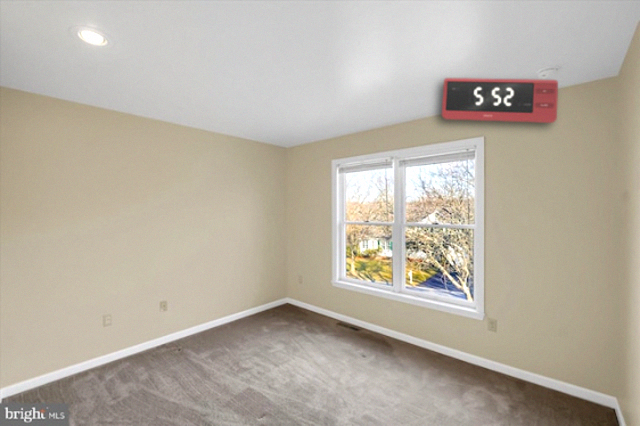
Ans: 5:52
